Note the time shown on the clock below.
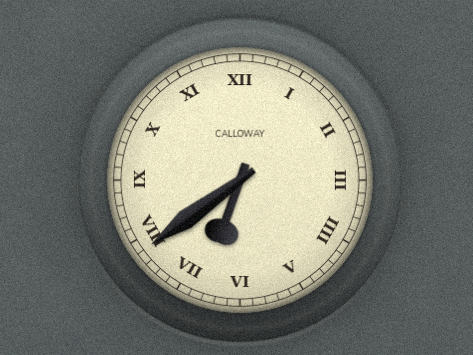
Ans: 6:39
